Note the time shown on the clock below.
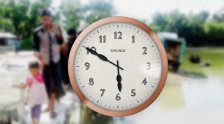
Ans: 5:50
